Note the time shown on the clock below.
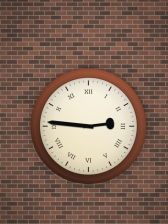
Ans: 2:46
